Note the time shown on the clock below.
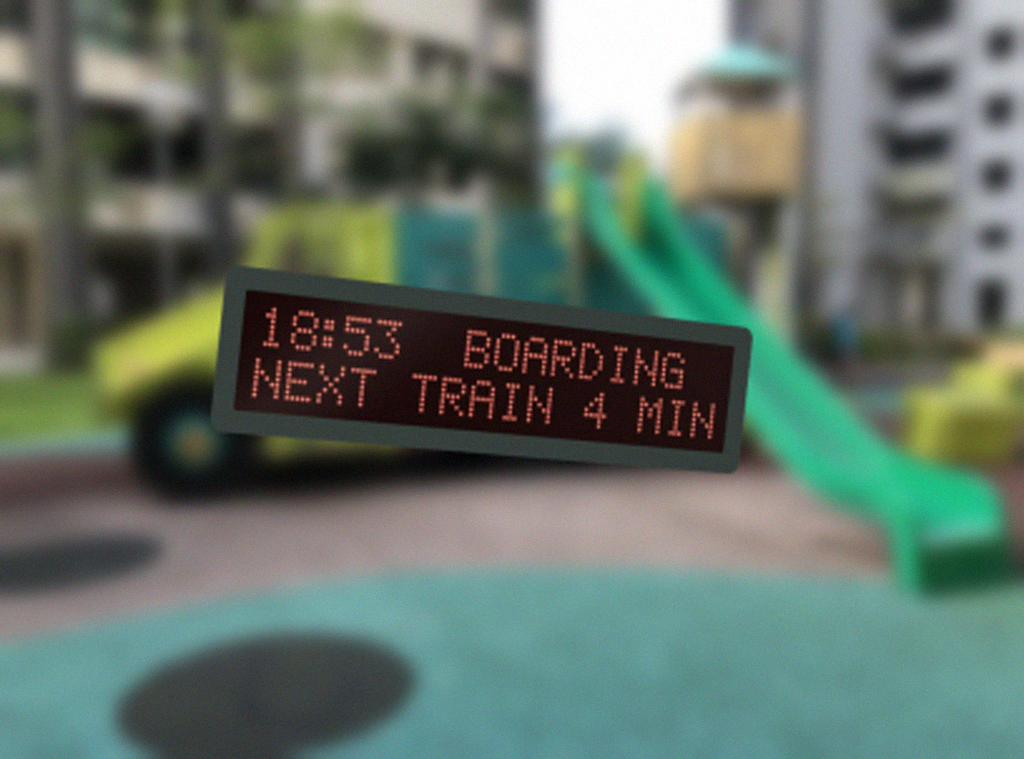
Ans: 18:53
